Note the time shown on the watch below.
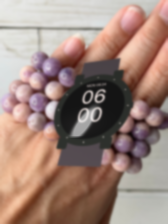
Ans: 6:00
